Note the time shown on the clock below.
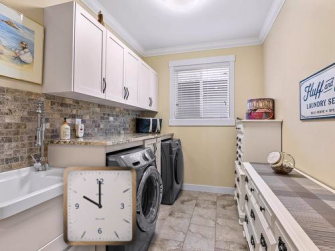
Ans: 10:00
